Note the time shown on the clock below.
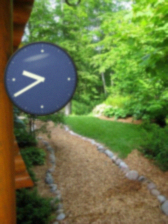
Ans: 9:40
